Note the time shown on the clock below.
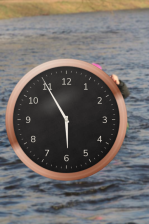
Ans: 5:55
